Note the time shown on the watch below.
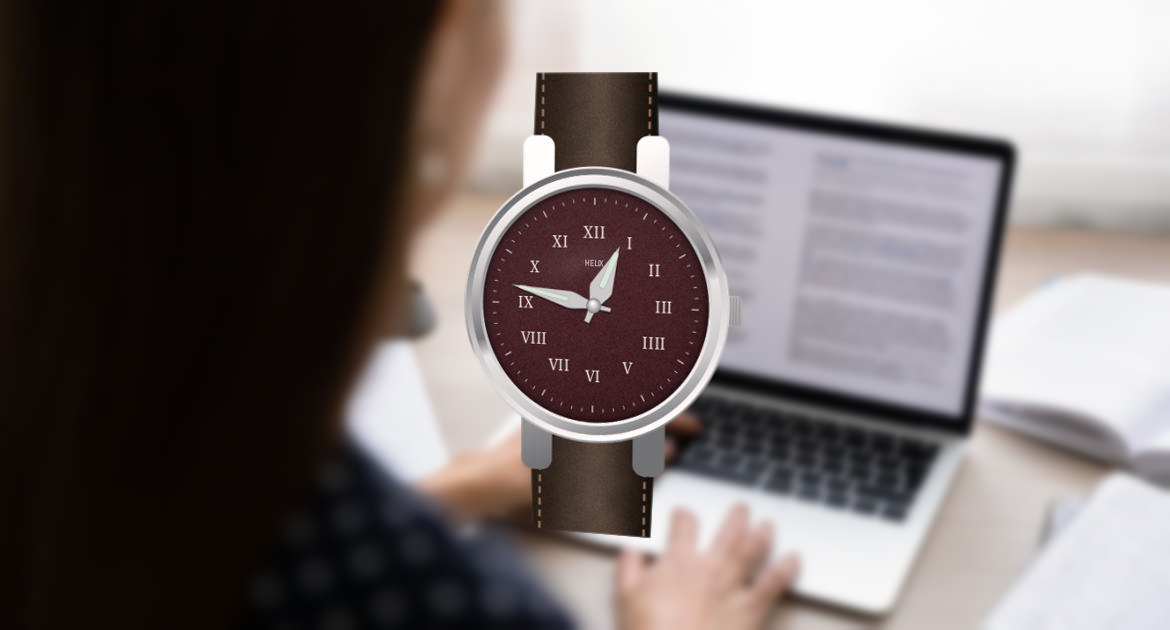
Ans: 12:47
